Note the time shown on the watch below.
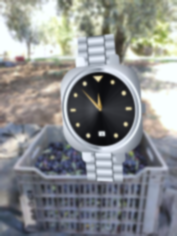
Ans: 11:53
